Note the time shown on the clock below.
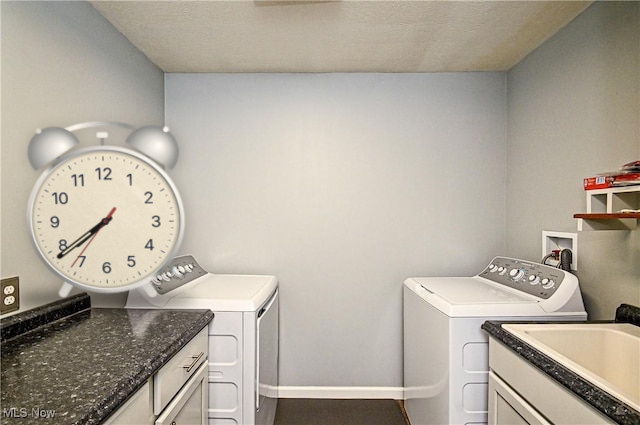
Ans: 7:38:36
